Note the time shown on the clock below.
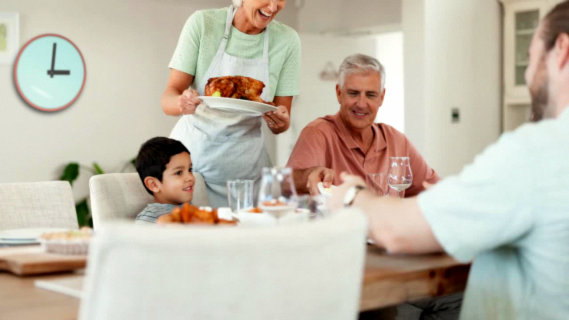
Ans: 3:01
